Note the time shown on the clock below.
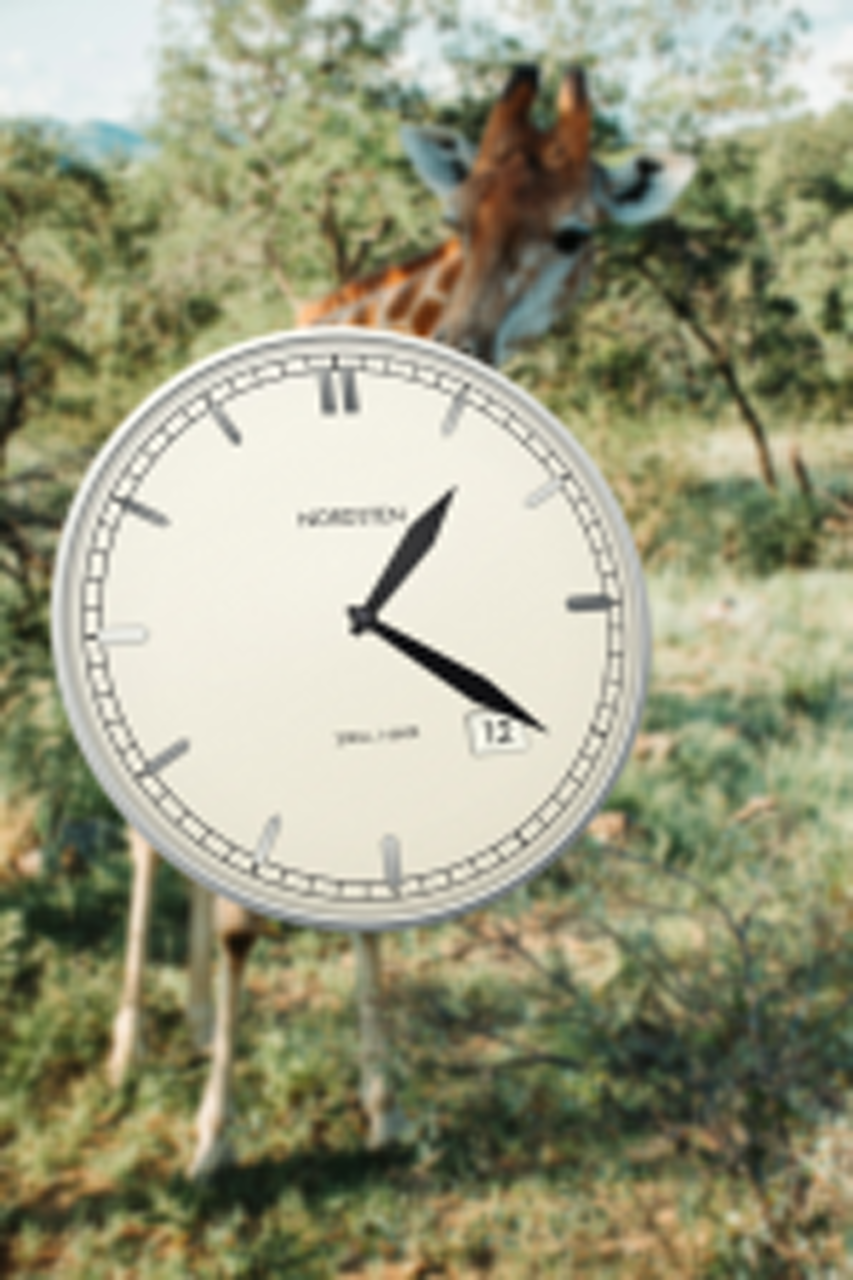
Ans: 1:21
